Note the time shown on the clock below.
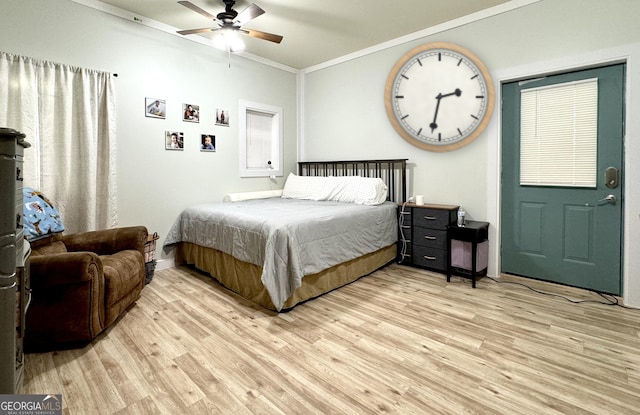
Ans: 2:32
